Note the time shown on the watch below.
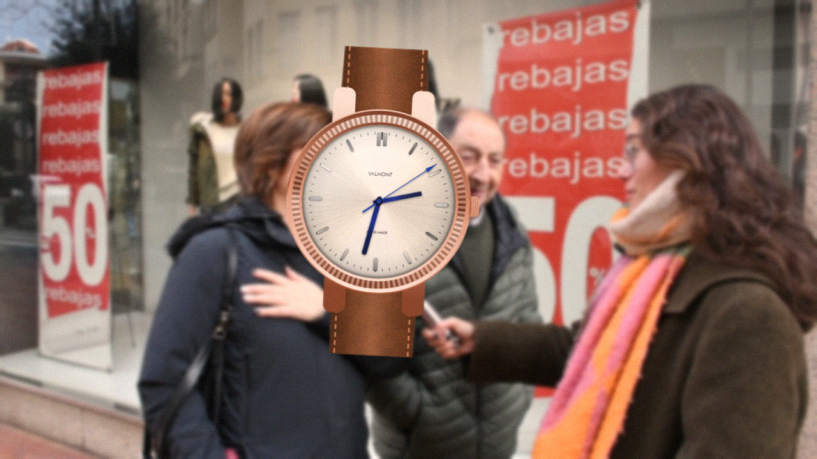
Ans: 2:32:09
